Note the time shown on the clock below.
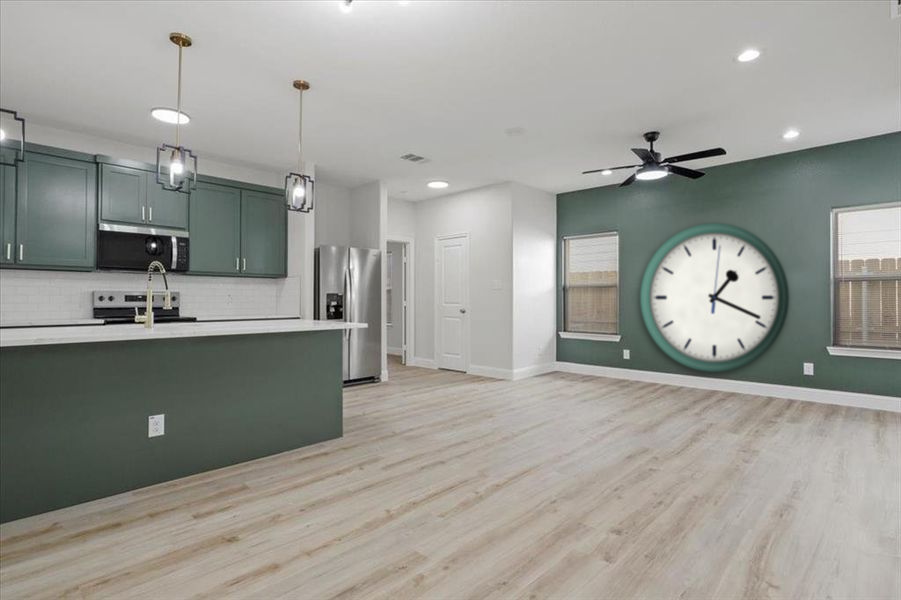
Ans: 1:19:01
